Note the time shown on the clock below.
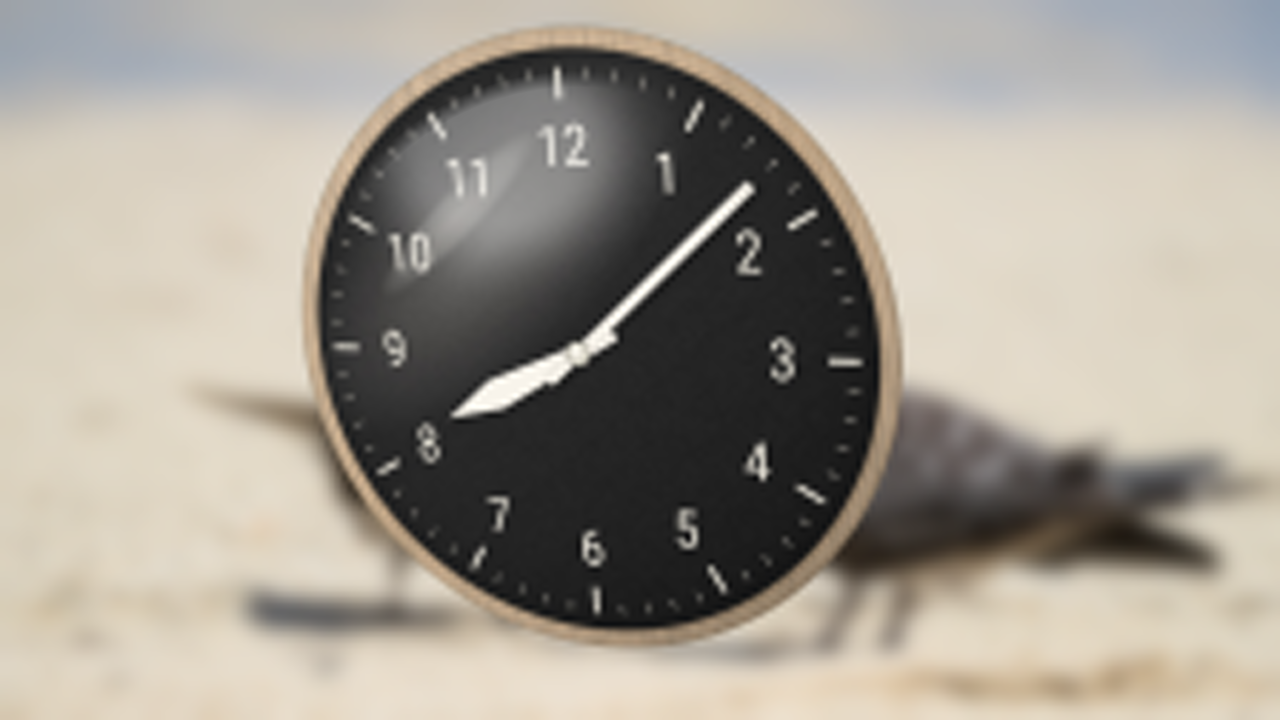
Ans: 8:08
